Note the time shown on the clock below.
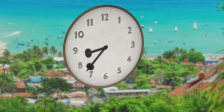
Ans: 8:37
